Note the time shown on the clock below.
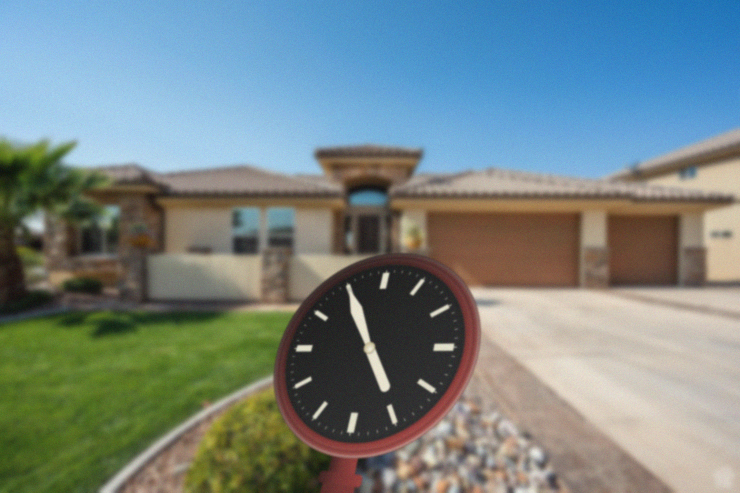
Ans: 4:55
